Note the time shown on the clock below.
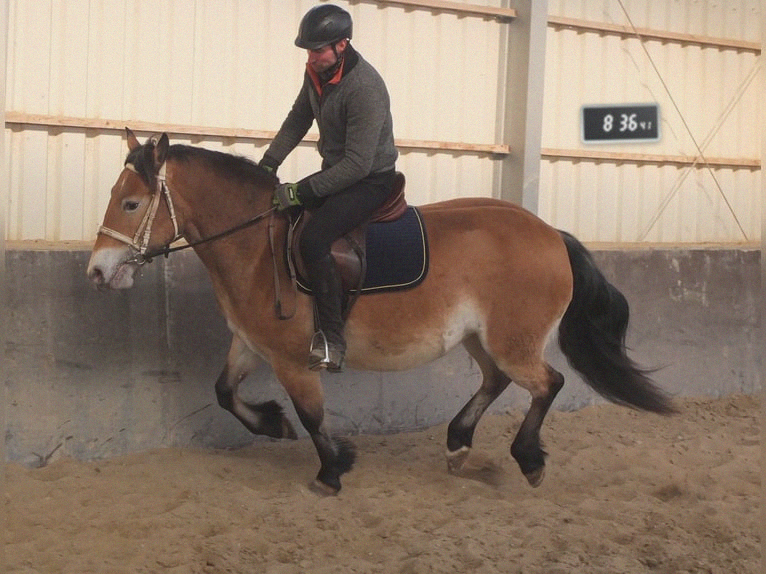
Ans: 8:36
